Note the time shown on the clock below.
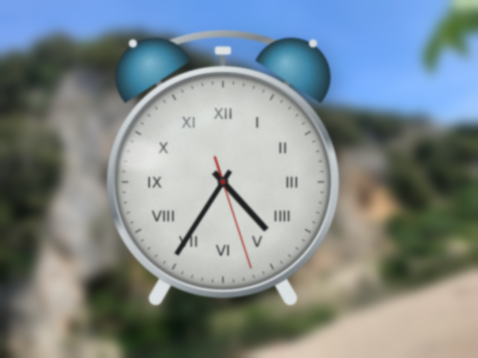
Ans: 4:35:27
